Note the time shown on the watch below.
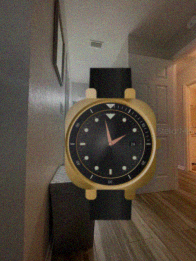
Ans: 1:58
